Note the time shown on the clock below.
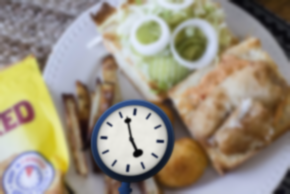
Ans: 4:57
